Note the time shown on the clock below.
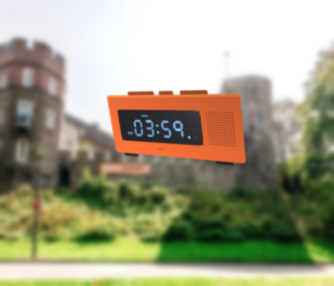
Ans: 3:59
